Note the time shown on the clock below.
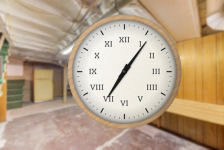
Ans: 7:06
